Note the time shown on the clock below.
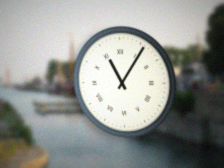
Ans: 11:06
